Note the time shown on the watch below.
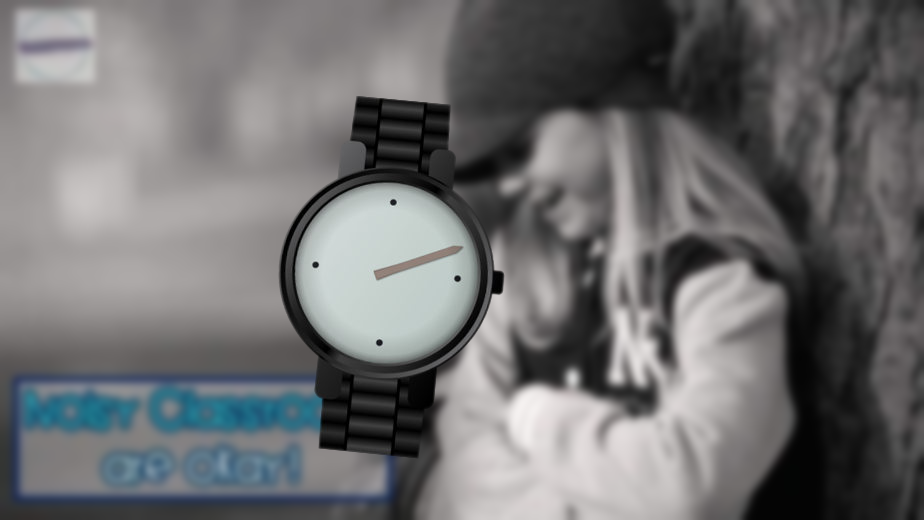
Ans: 2:11
